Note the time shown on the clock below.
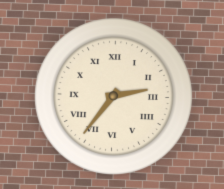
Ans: 2:36
